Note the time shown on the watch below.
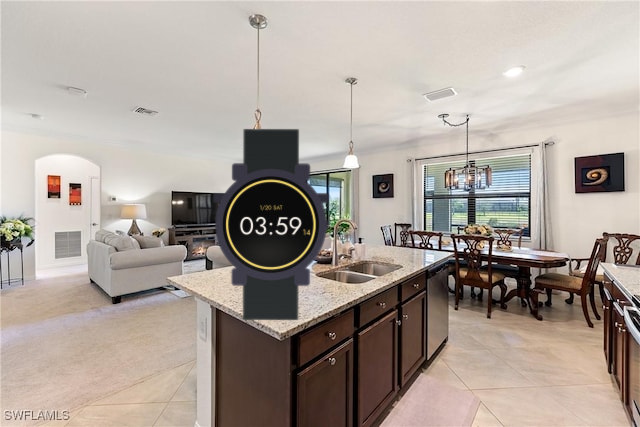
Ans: 3:59
